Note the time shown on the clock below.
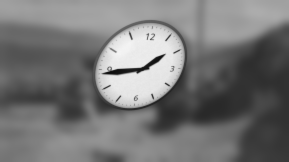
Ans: 1:44
